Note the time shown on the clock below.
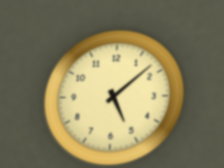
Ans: 5:08
